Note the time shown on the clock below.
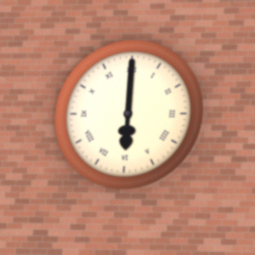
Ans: 6:00
